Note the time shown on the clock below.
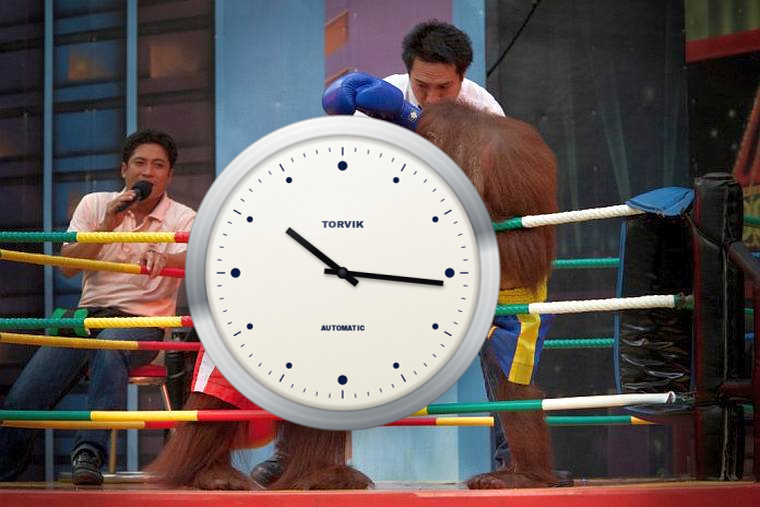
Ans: 10:16
